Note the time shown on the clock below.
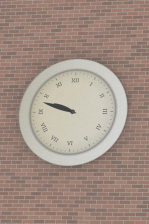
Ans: 9:48
